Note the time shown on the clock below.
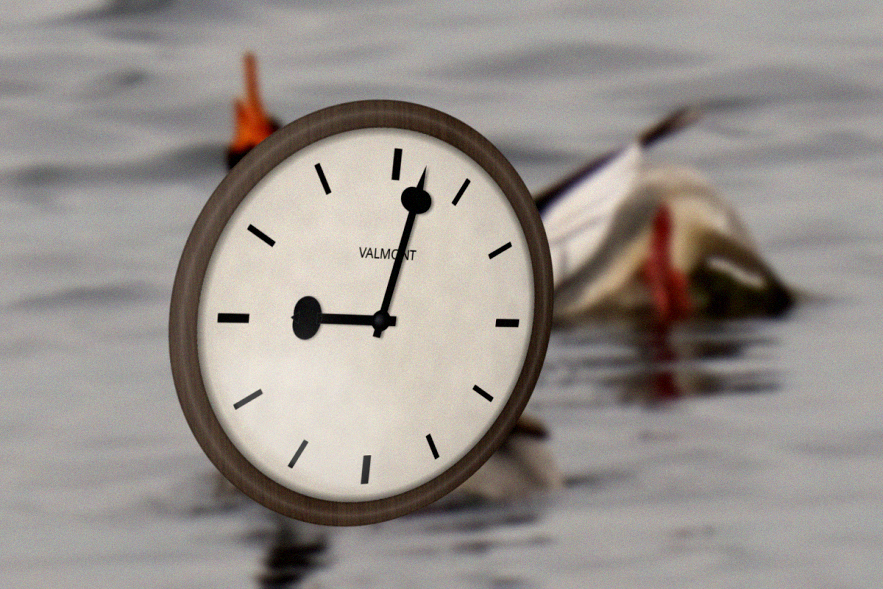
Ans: 9:02
